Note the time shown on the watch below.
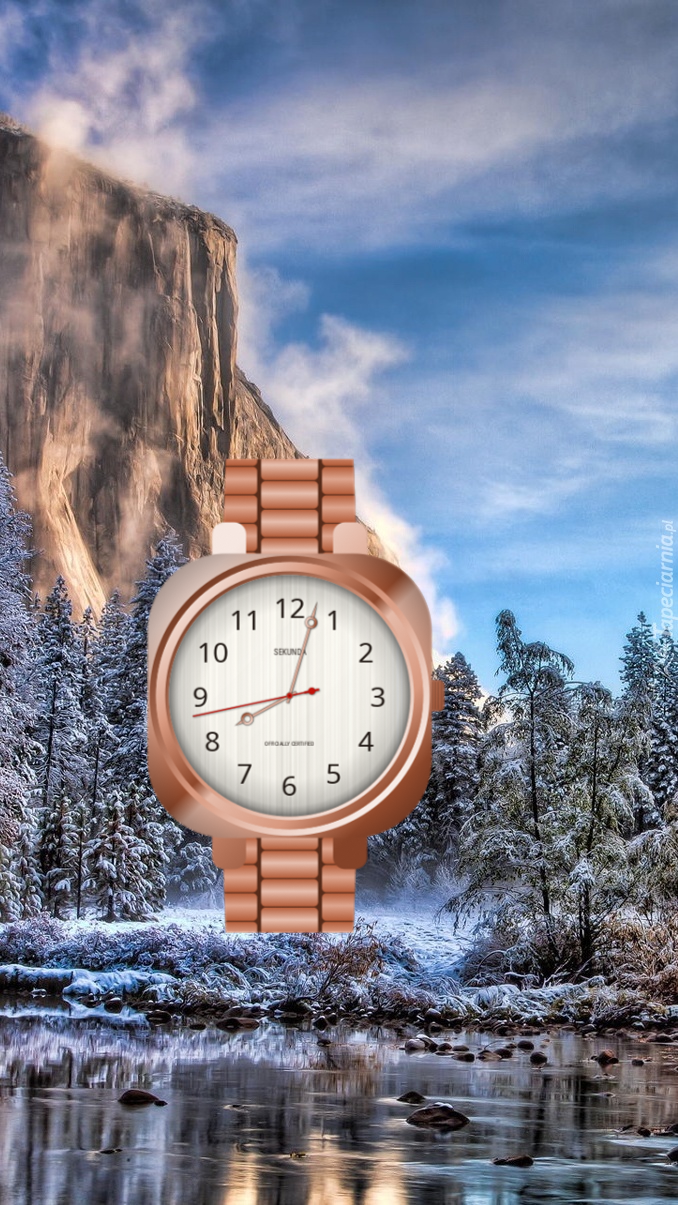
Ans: 8:02:43
